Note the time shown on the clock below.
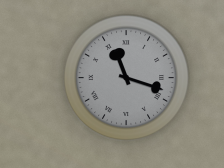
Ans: 11:18
